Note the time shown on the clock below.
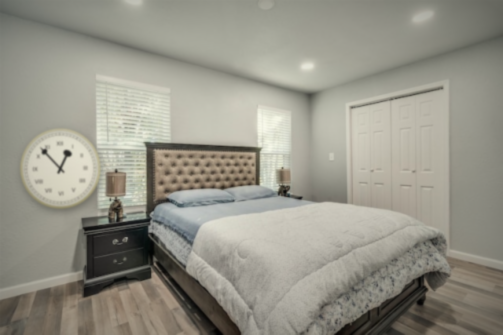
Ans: 12:53
